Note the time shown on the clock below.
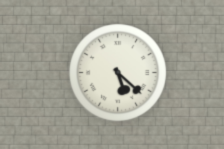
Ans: 5:22
